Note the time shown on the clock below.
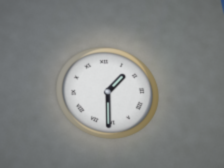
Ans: 1:31
